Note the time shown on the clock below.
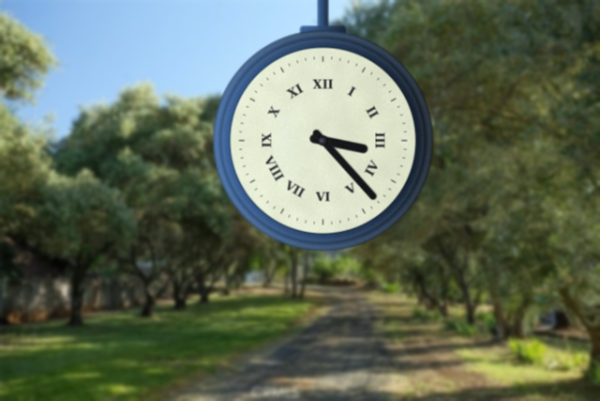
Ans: 3:23
